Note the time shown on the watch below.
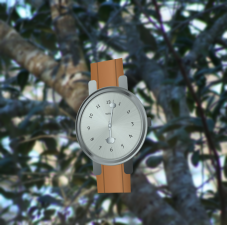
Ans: 6:02
